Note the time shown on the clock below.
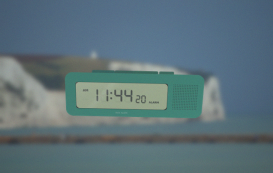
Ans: 11:44:20
